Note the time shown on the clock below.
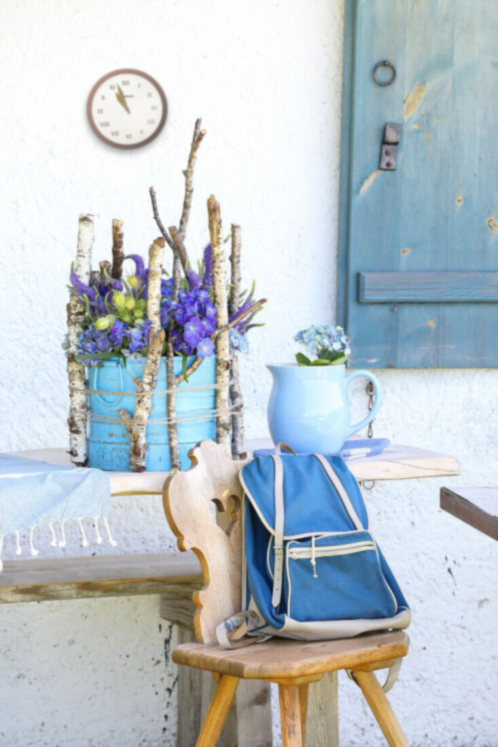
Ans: 10:57
